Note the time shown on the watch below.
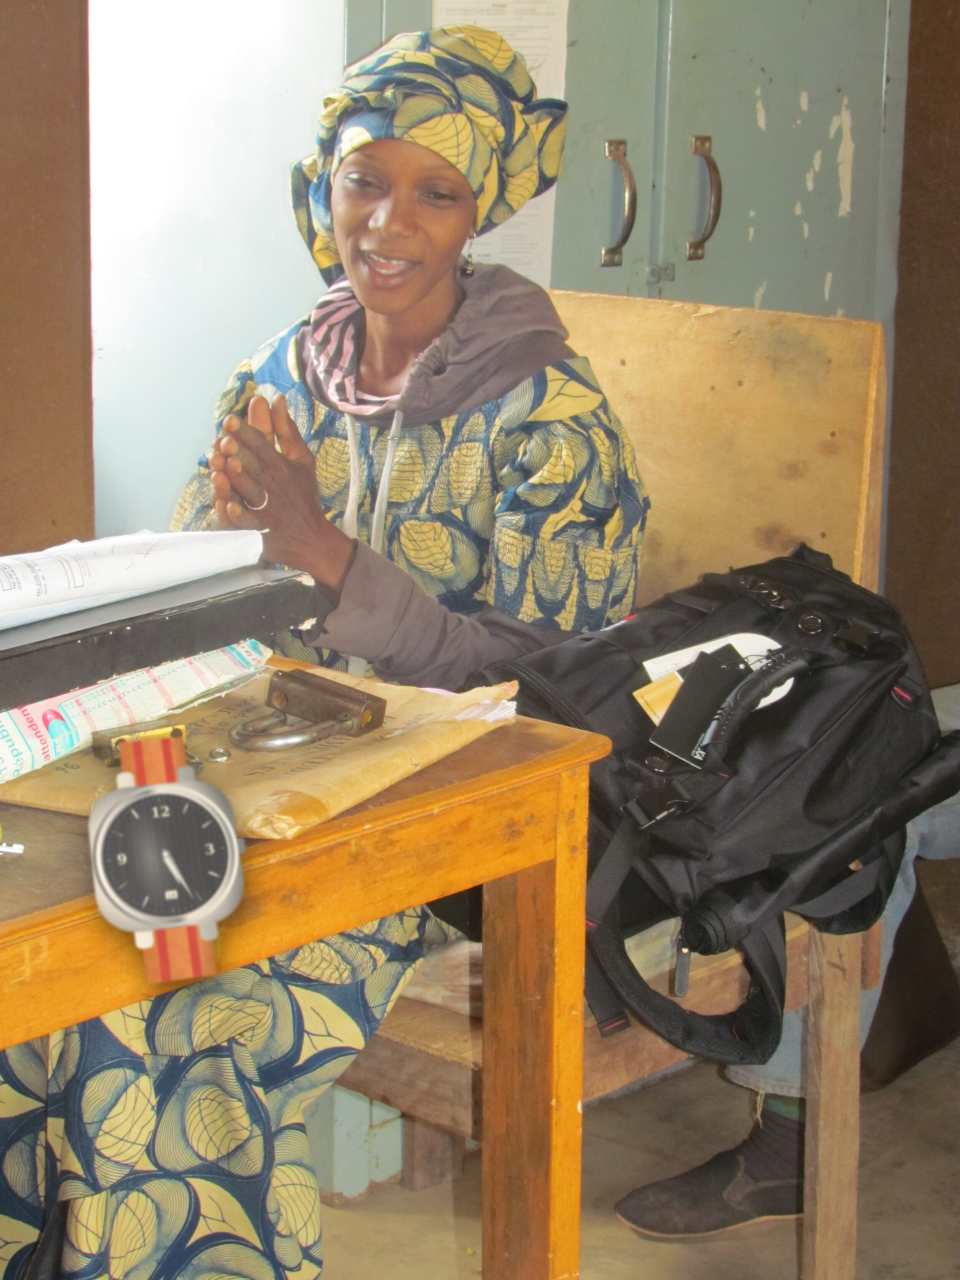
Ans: 5:26
